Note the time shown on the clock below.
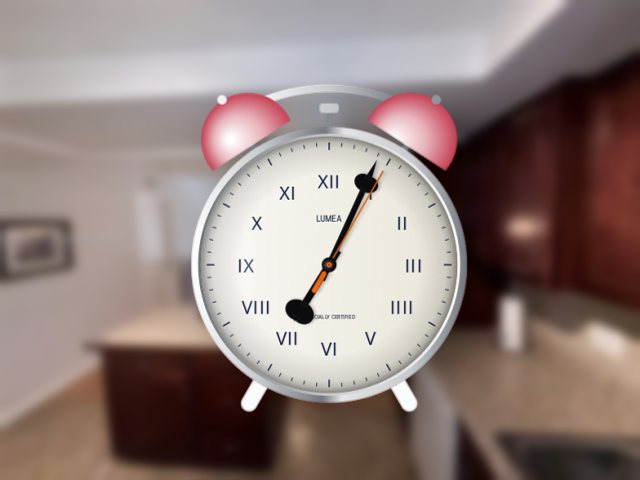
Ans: 7:04:05
